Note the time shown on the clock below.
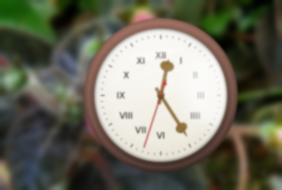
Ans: 12:24:33
